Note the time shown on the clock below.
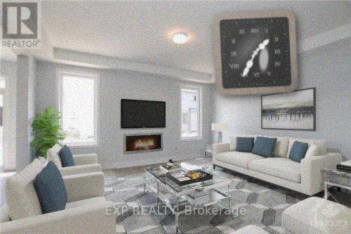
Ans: 1:35
